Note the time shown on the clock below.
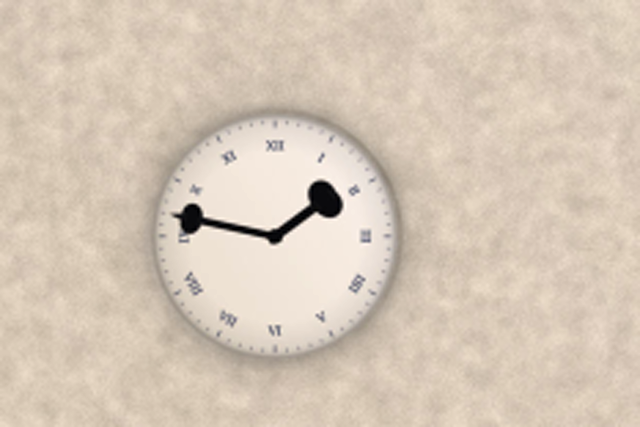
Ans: 1:47
